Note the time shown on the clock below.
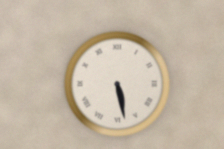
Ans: 5:28
